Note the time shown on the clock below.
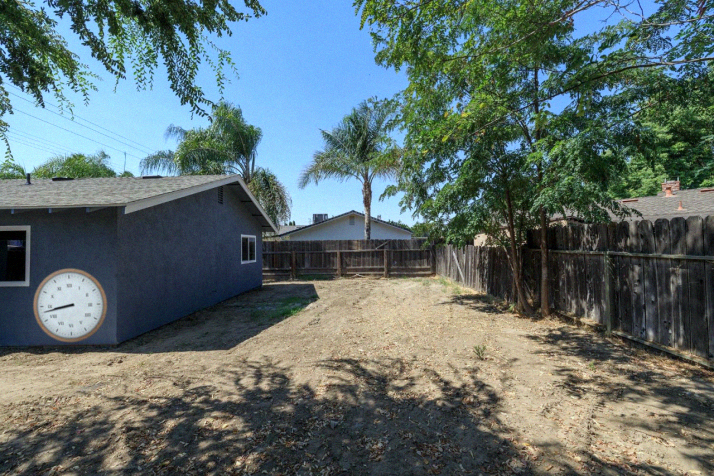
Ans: 8:43
